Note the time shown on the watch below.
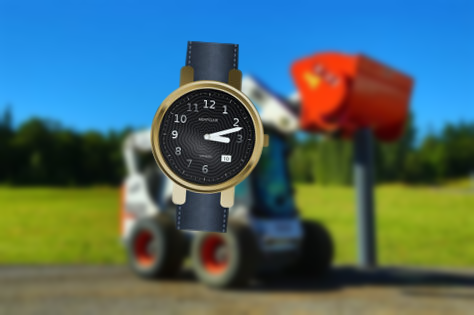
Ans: 3:12
